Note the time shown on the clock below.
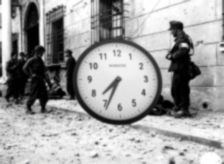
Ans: 7:34
